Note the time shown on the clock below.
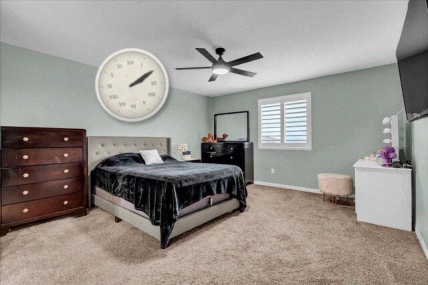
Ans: 2:10
